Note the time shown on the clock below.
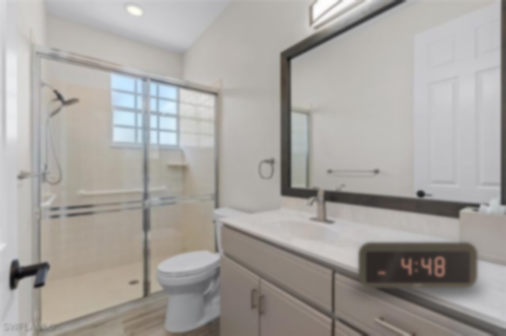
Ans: 4:48
